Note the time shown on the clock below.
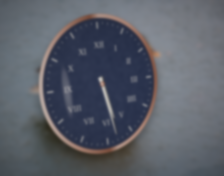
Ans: 5:28
